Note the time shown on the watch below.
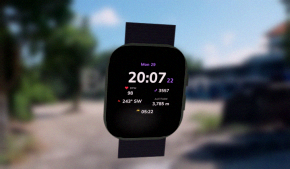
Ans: 20:07
